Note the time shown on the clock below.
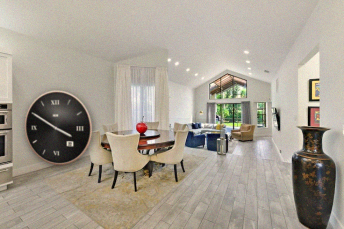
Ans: 3:50
